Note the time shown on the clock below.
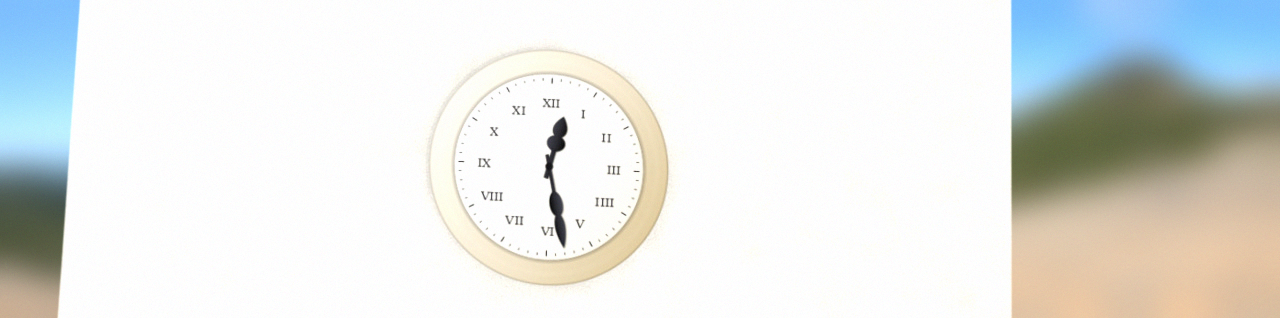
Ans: 12:28
